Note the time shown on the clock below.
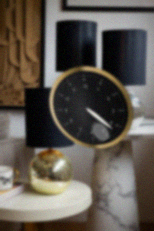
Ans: 4:22
